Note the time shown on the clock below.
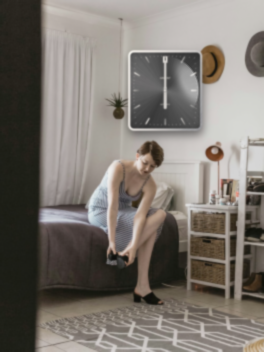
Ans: 6:00
